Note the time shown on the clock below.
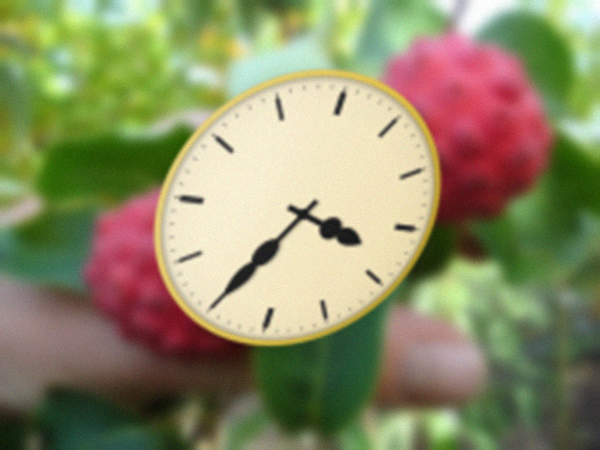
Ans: 3:35
